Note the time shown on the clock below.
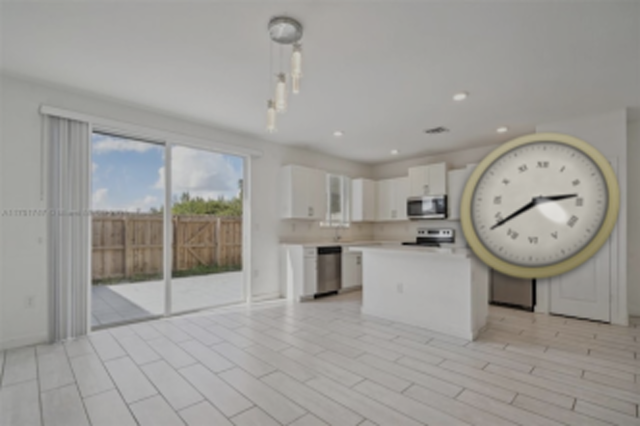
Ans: 2:39
